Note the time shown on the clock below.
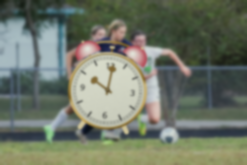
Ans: 10:01
